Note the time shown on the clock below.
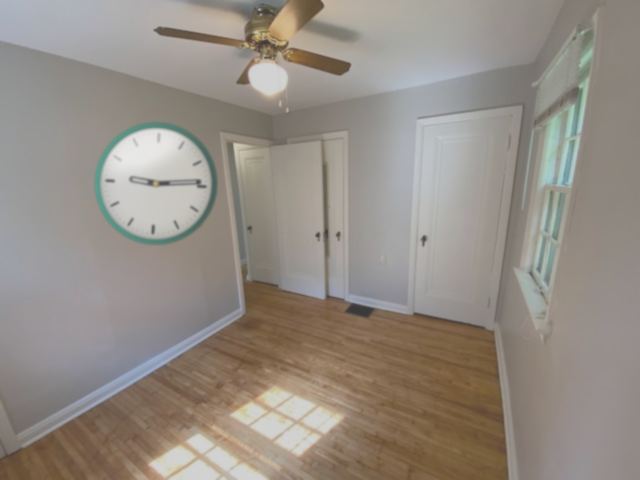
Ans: 9:14
